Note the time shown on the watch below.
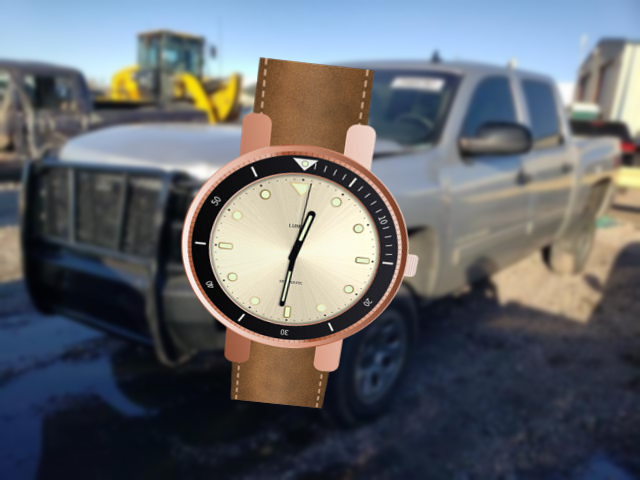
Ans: 12:31:01
